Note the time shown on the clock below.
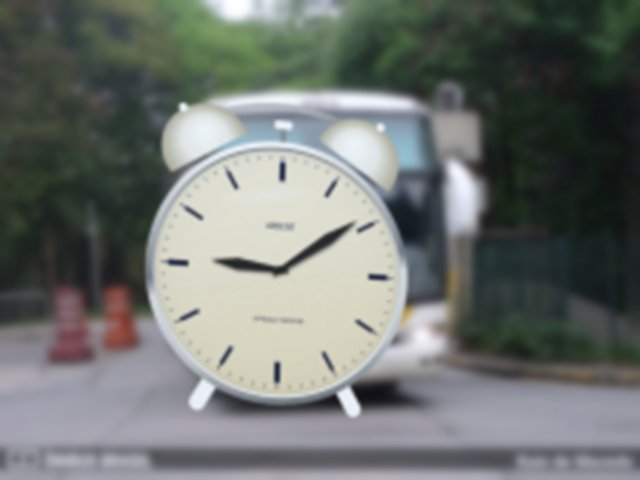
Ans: 9:09
